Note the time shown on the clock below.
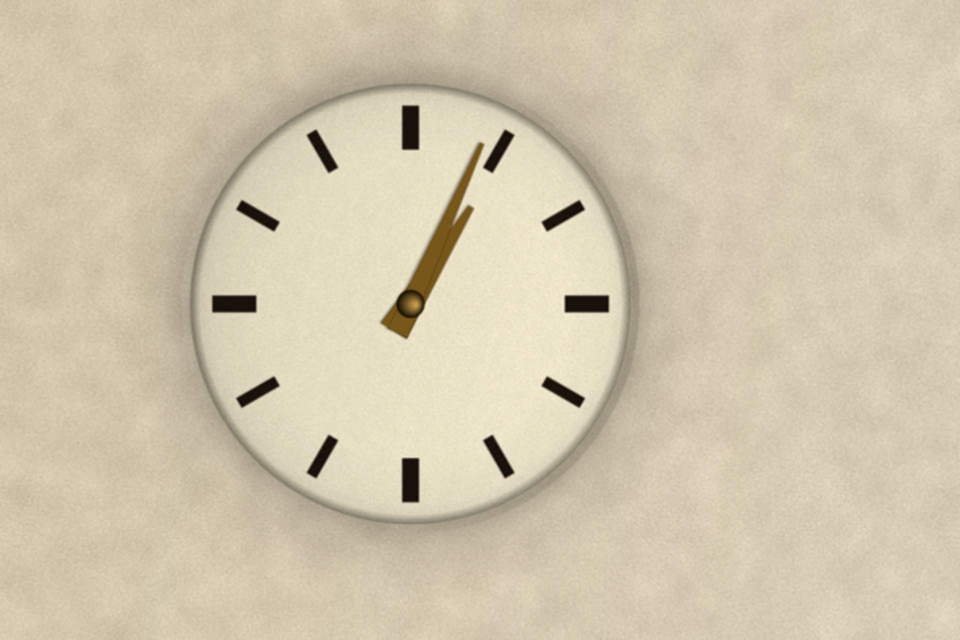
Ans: 1:04
